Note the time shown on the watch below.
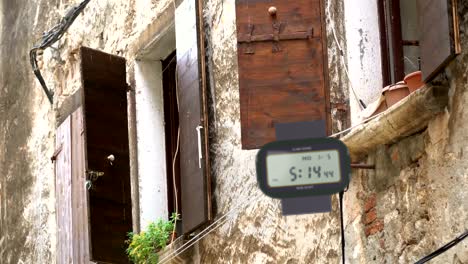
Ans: 5:14
